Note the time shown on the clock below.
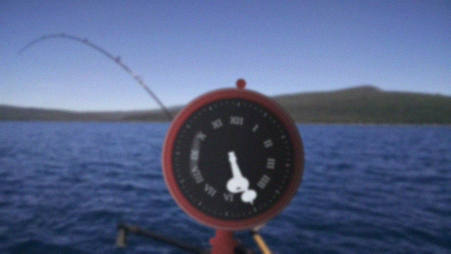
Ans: 5:25
